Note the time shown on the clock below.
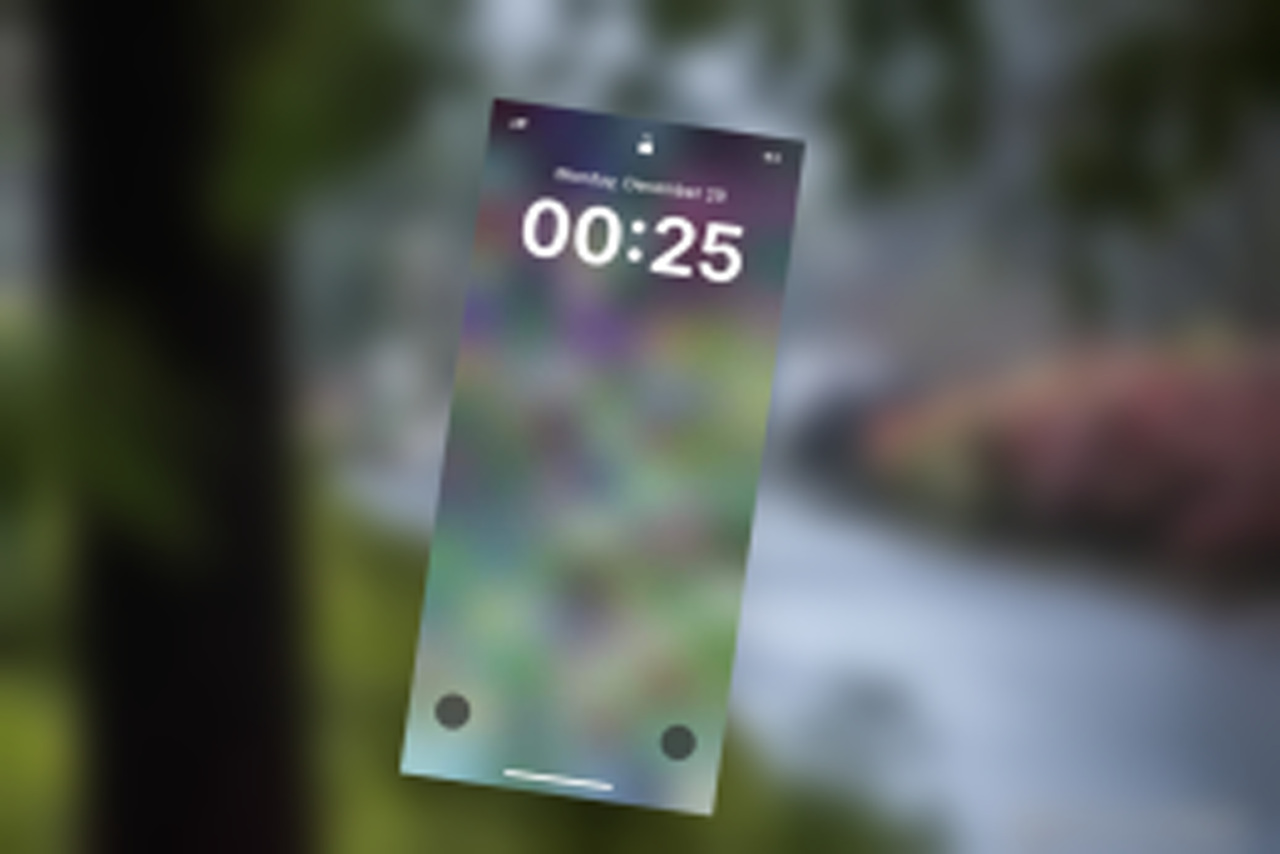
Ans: 0:25
